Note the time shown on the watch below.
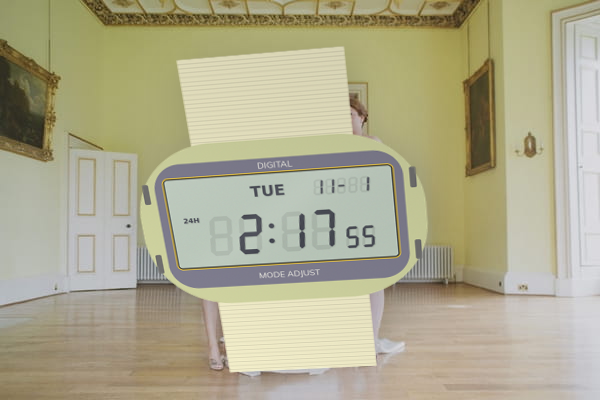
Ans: 2:17:55
